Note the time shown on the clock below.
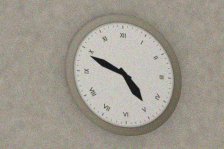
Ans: 4:49
